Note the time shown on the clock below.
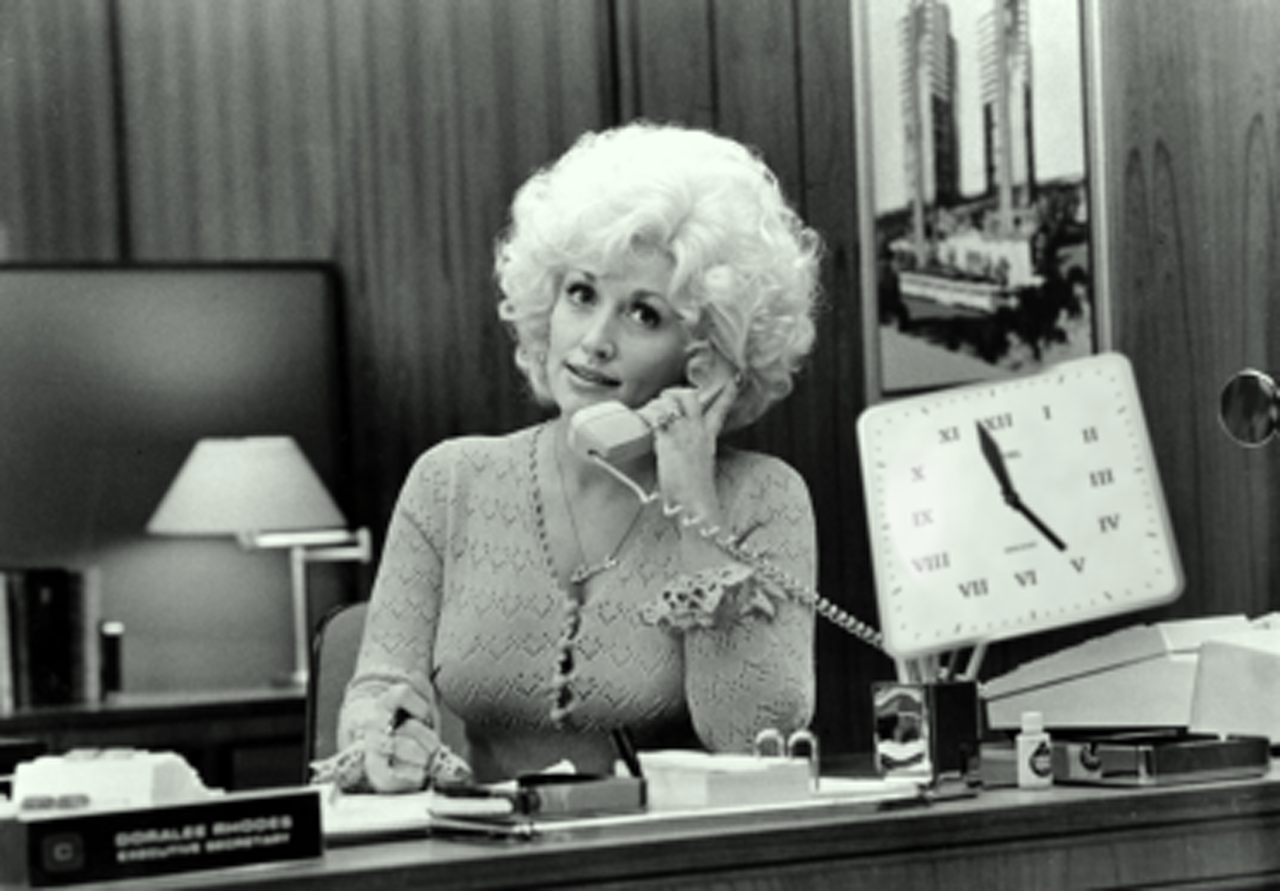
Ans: 4:58
